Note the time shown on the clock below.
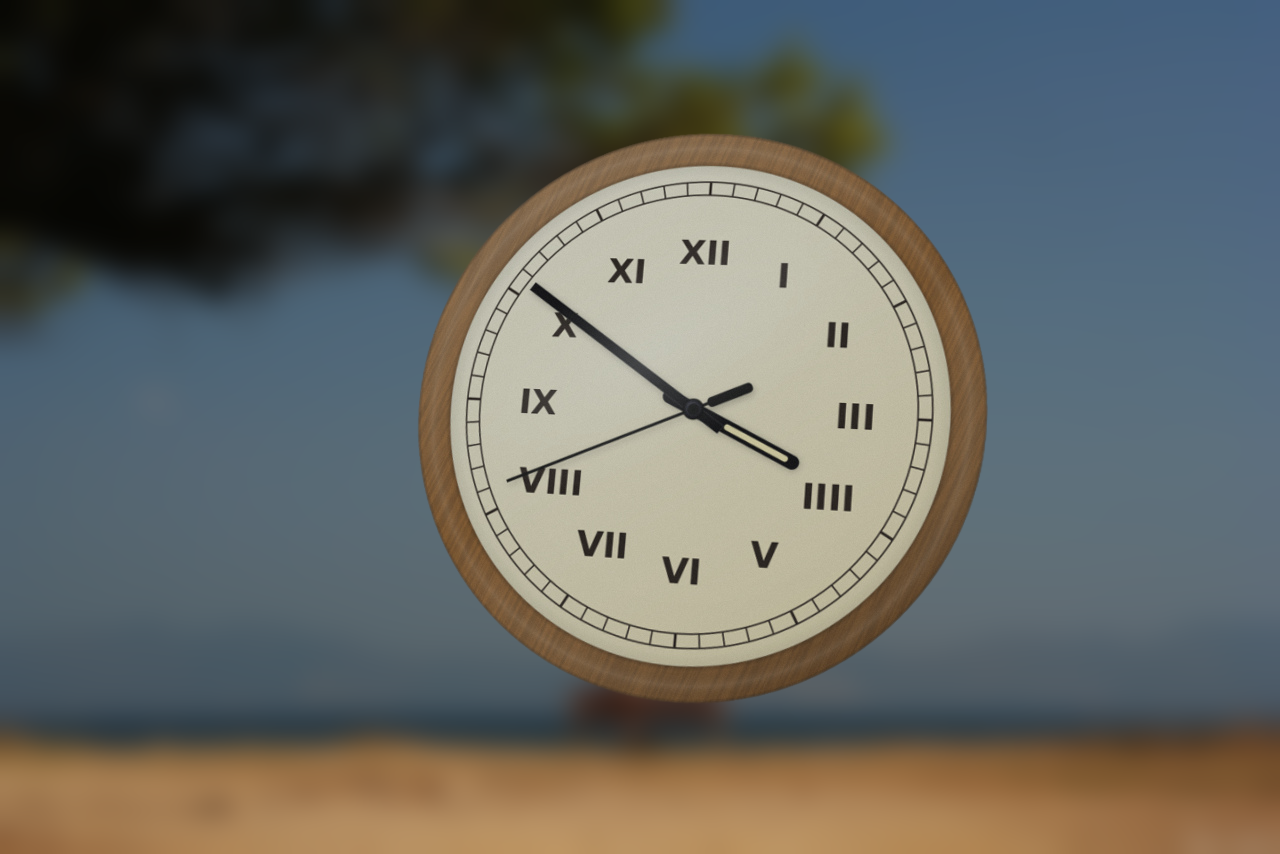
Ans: 3:50:41
